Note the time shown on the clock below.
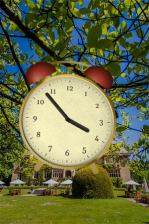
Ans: 3:53
